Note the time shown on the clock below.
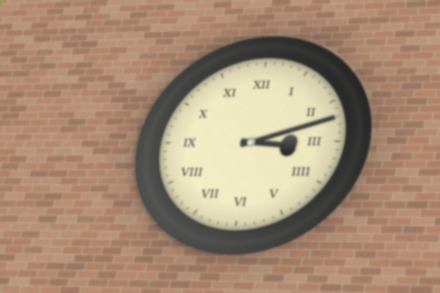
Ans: 3:12
